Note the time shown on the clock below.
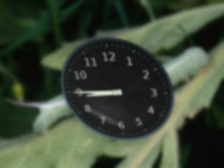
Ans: 8:45
